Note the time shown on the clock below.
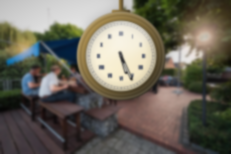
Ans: 5:26
